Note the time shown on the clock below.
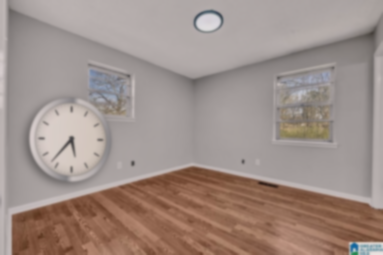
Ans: 5:37
